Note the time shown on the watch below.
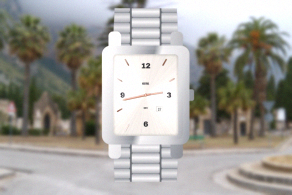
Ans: 2:43
